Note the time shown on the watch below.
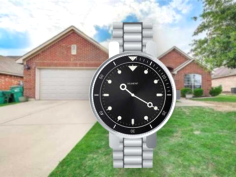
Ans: 10:20
